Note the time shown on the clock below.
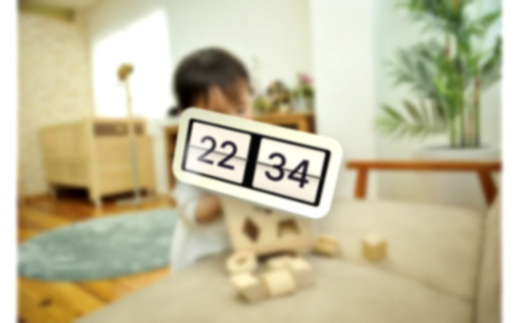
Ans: 22:34
